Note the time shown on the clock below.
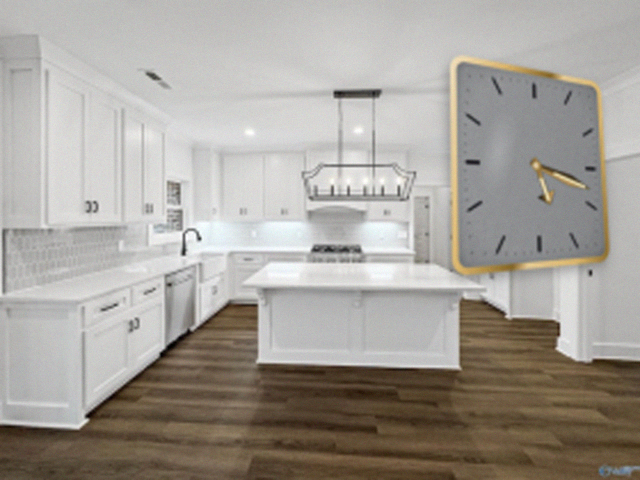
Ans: 5:18
